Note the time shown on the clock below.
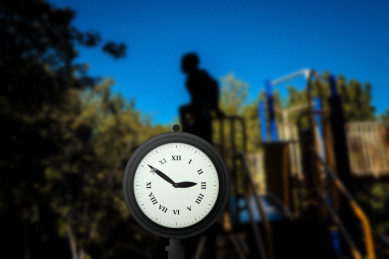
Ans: 2:51
